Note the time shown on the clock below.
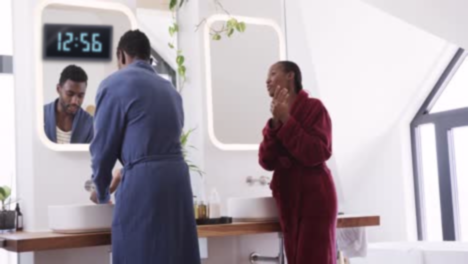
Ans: 12:56
